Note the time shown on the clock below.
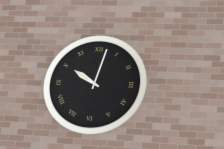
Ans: 10:02
